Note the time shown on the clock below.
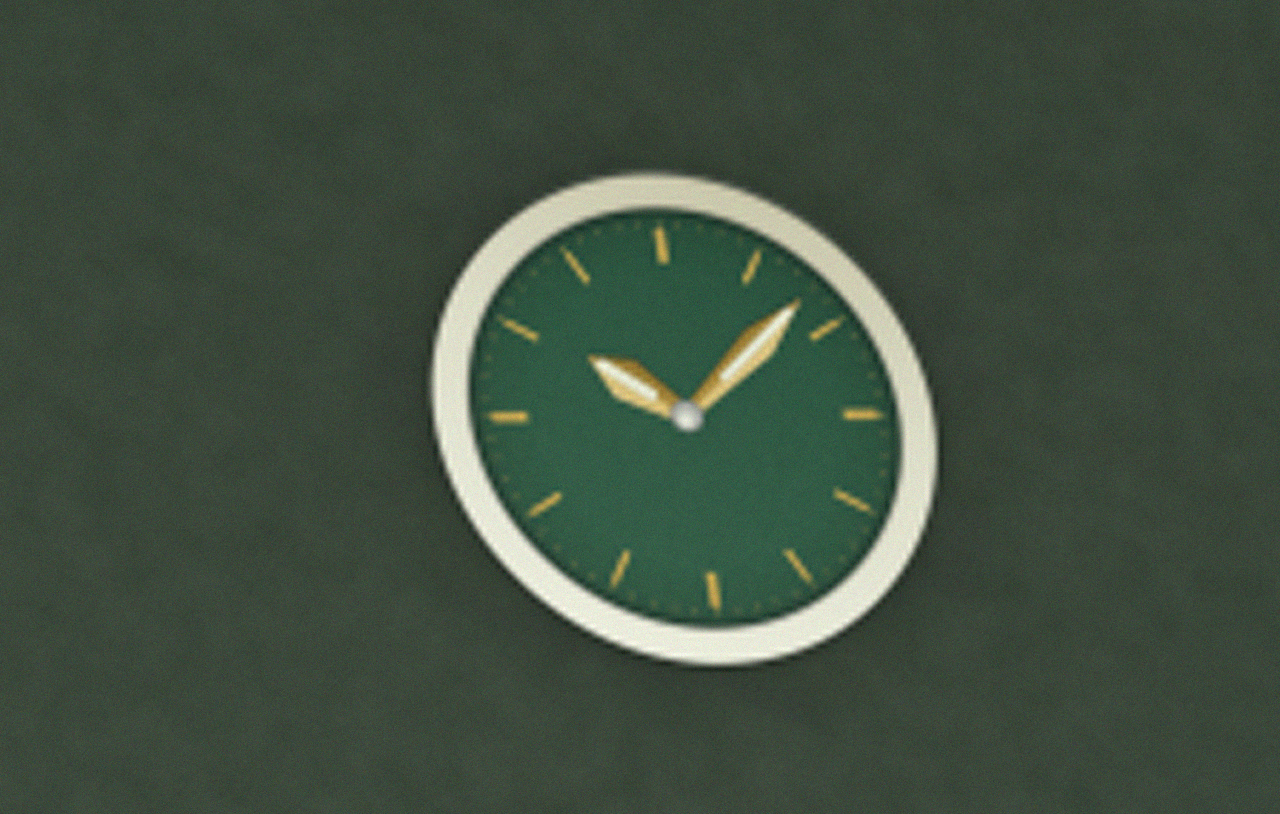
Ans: 10:08
